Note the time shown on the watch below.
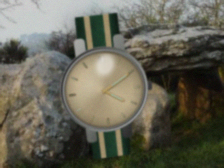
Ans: 4:10
